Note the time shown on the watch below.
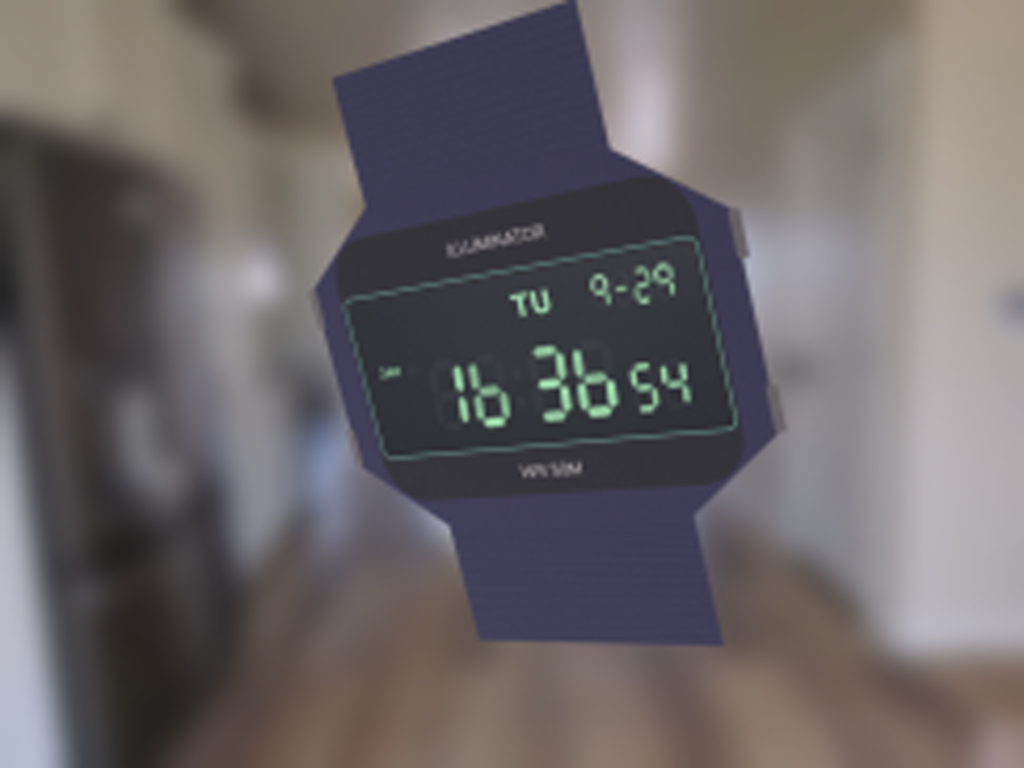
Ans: 16:36:54
